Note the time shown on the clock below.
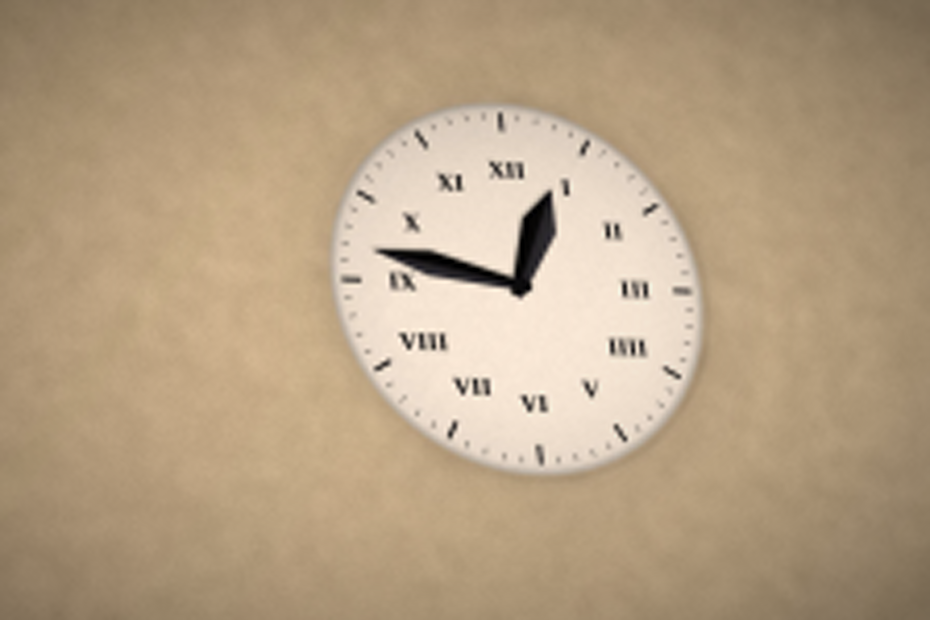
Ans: 12:47
